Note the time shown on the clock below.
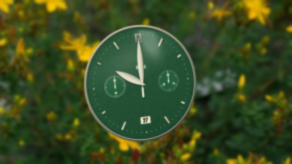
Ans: 10:00
